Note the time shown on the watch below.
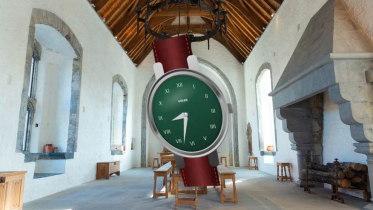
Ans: 8:33
